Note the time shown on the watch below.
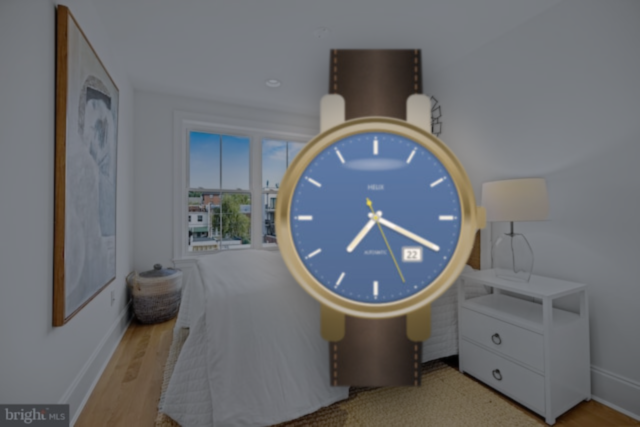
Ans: 7:19:26
